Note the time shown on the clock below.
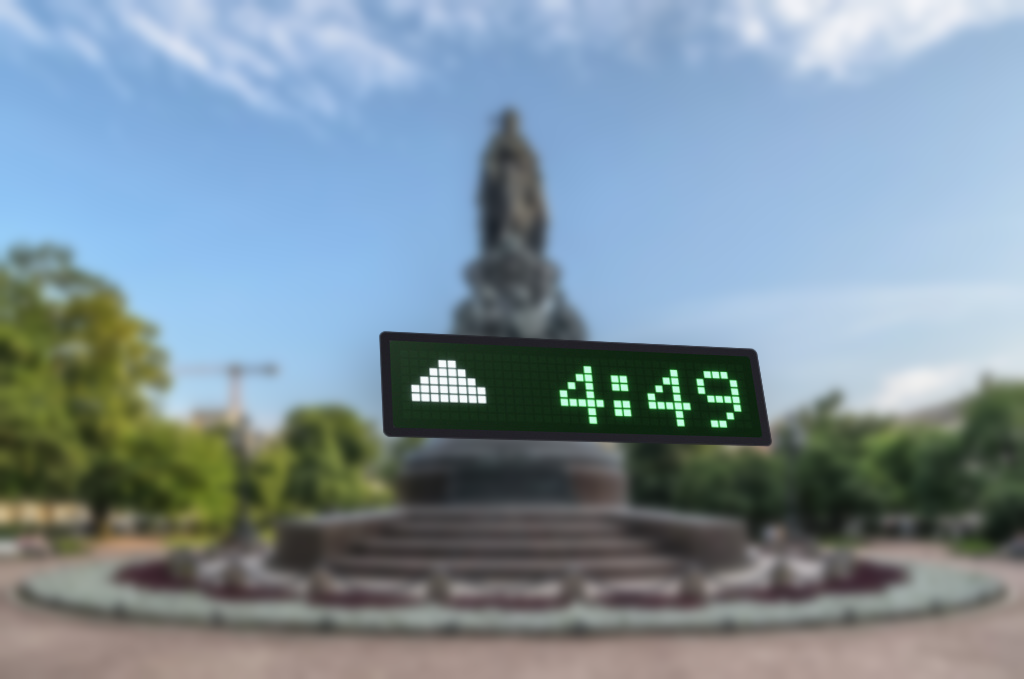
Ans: 4:49
